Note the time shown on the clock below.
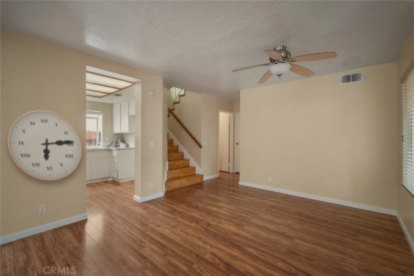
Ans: 6:14
